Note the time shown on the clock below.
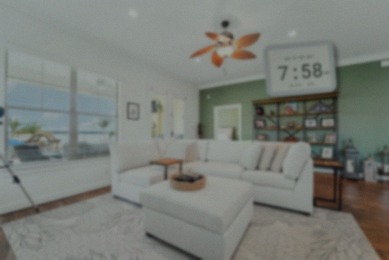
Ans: 7:58
